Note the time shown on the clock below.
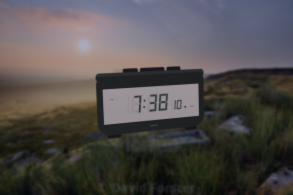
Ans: 7:38:10
